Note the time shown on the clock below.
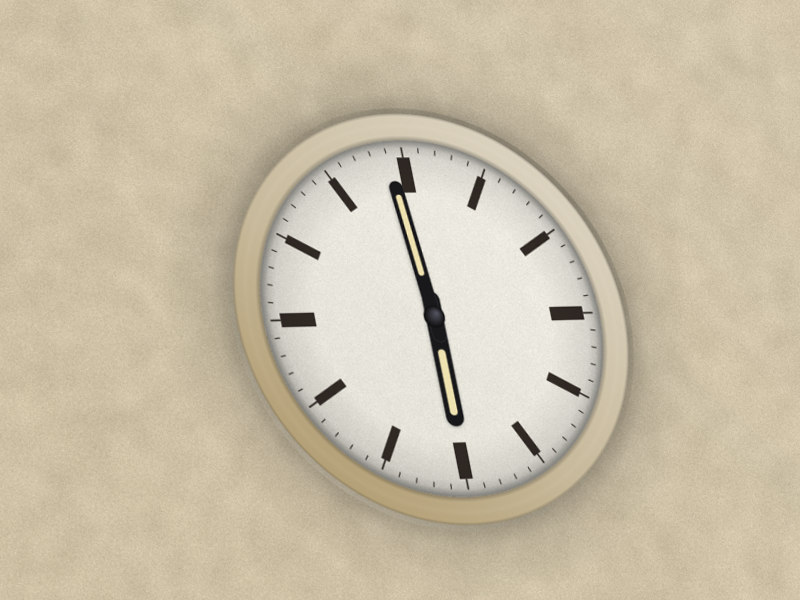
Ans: 5:59
